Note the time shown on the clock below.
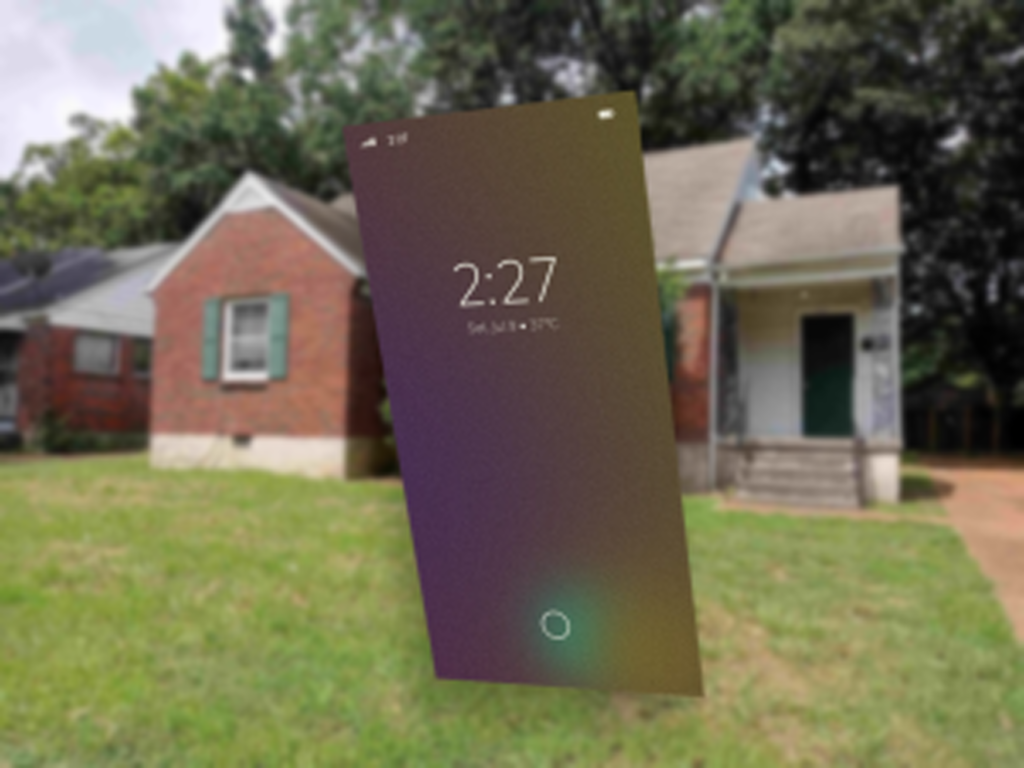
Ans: 2:27
